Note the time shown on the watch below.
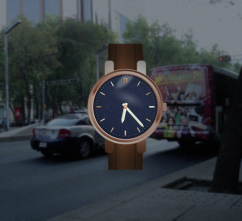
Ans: 6:23
